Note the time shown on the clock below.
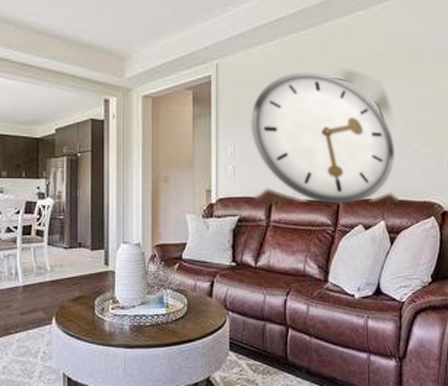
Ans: 2:30
